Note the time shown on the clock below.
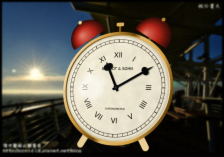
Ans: 11:10
